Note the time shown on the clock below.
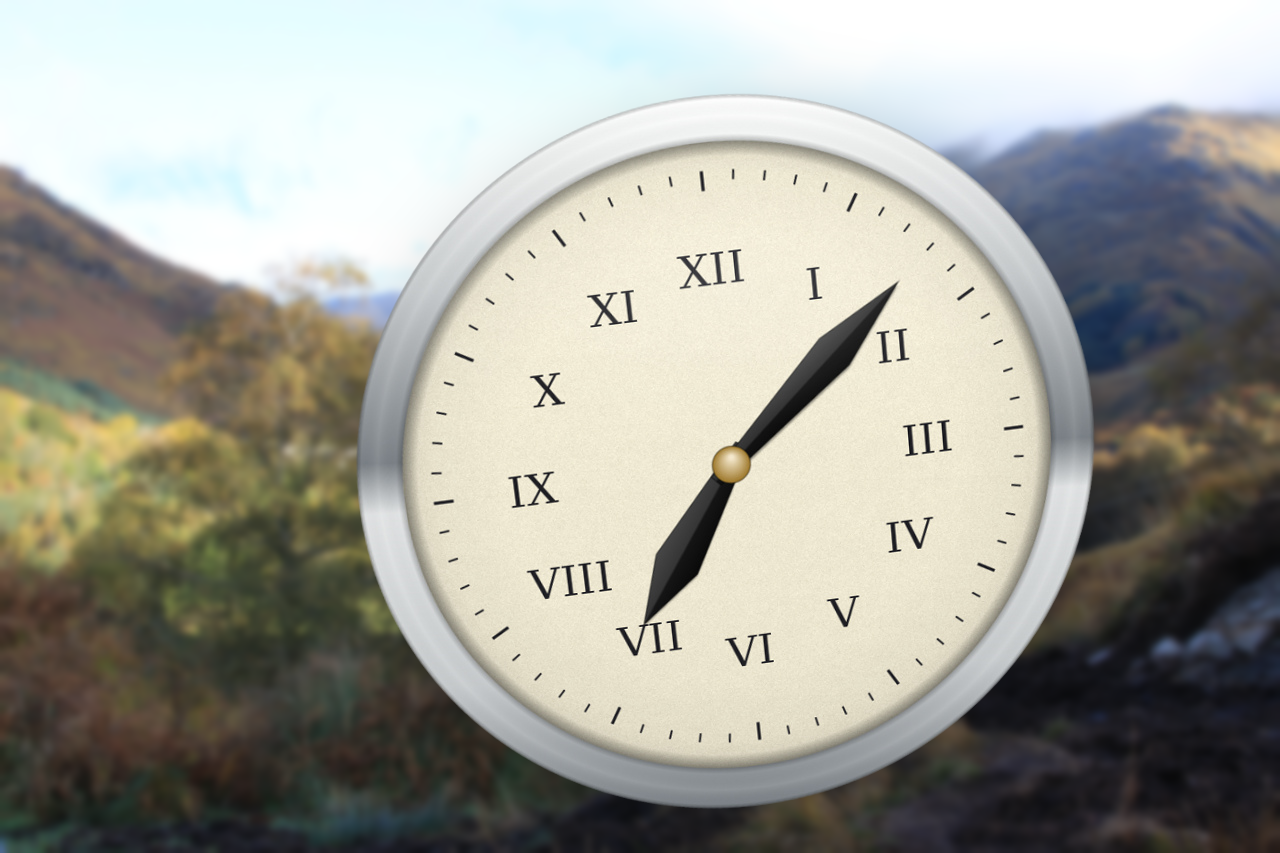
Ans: 7:08
